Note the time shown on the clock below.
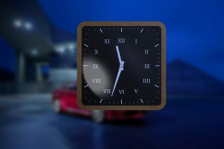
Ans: 11:33
